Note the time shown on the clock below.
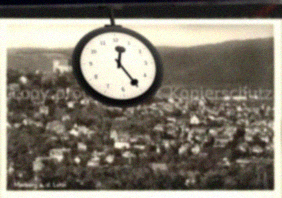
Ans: 12:25
